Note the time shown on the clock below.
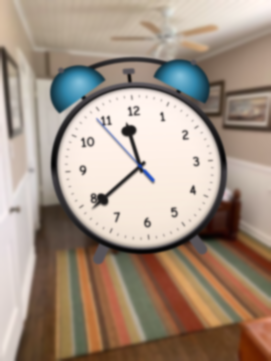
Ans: 11:38:54
